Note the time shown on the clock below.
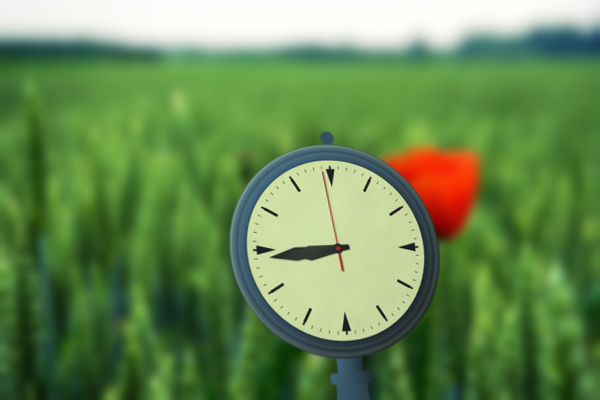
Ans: 8:43:59
